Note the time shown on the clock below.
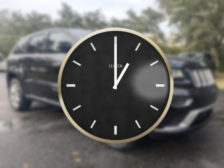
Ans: 1:00
